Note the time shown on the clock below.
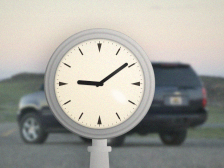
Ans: 9:09
